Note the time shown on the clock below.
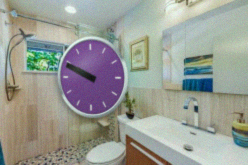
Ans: 9:49
